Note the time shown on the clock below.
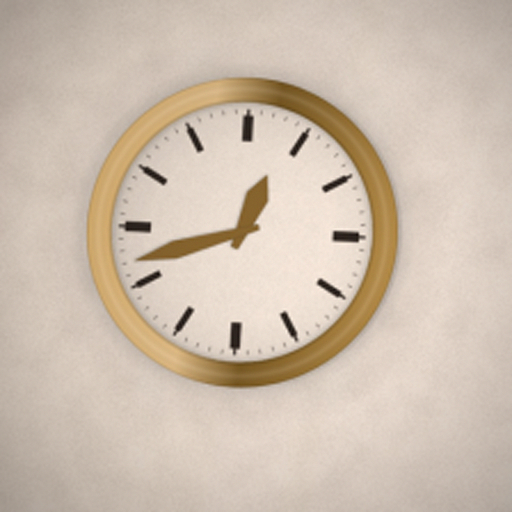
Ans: 12:42
